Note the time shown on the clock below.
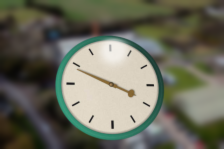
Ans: 3:49
